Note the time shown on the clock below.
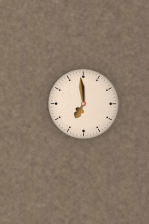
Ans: 6:59
